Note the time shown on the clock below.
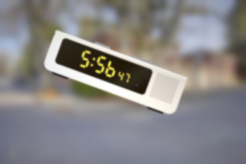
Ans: 5:56
